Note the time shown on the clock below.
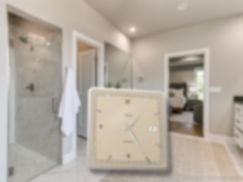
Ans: 1:25
